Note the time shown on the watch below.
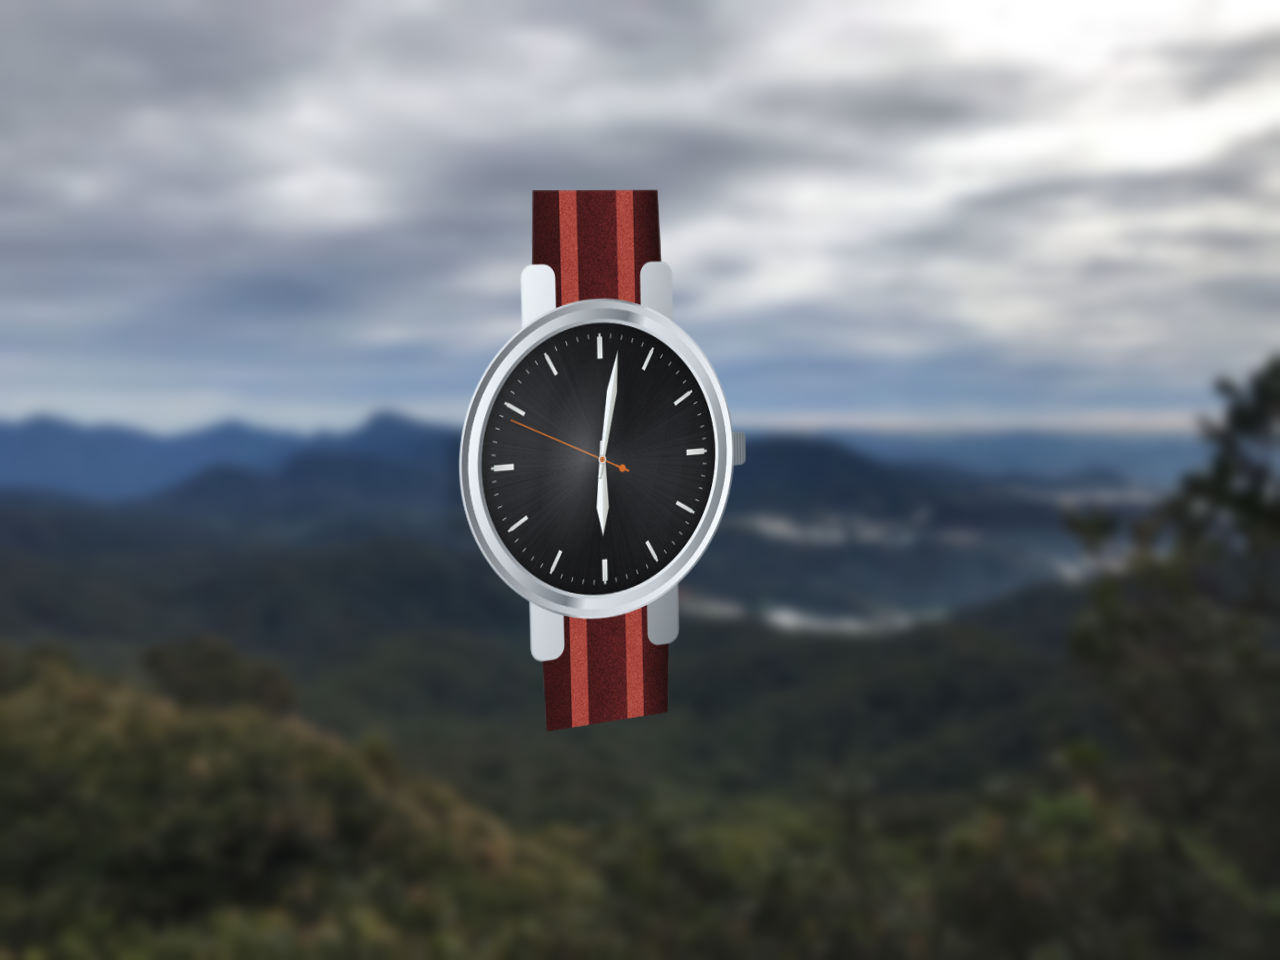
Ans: 6:01:49
